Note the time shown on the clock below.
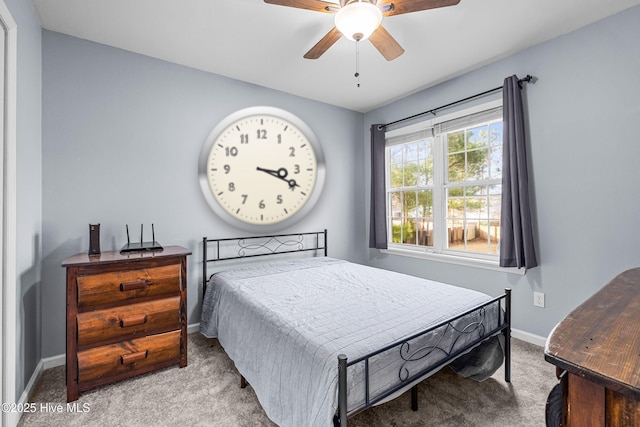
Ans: 3:19
